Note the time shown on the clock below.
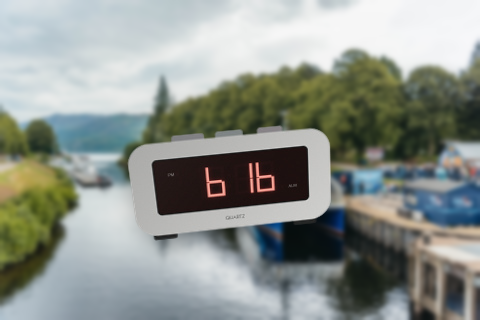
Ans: 6:16
